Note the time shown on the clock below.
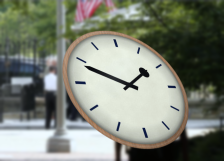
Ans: 1:49
